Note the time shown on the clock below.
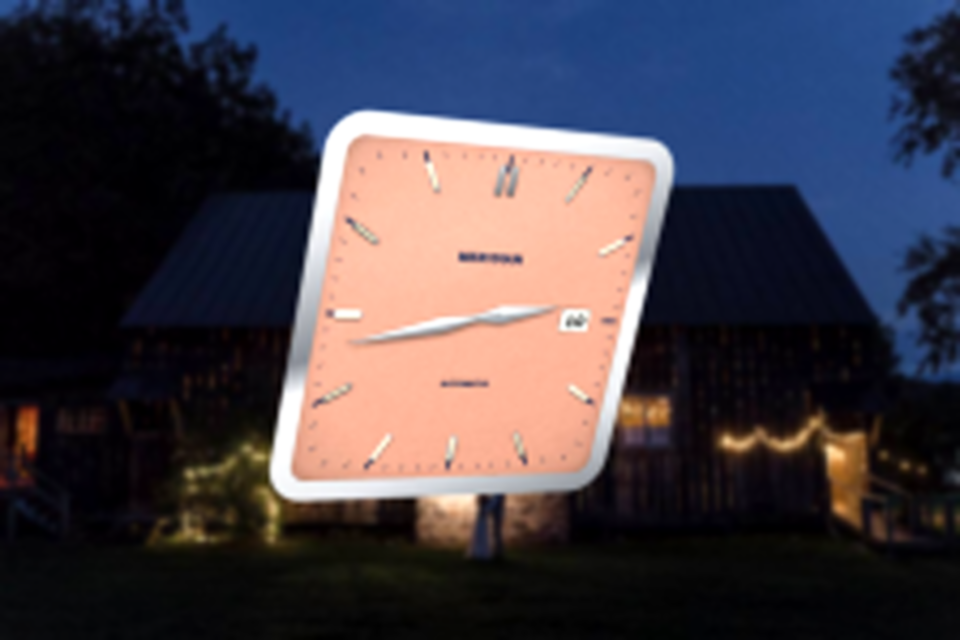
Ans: 2:43
